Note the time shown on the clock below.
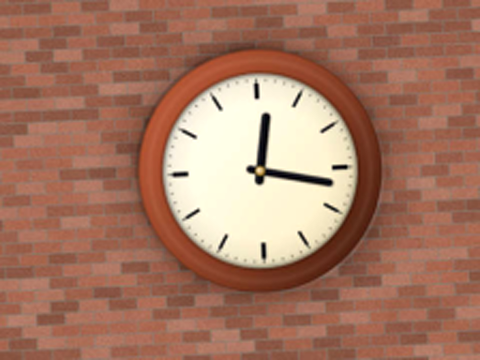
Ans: 12:17
